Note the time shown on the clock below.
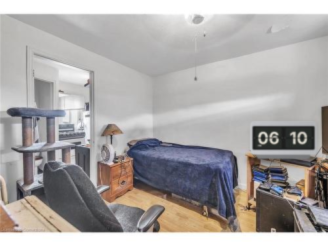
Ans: 6:10
